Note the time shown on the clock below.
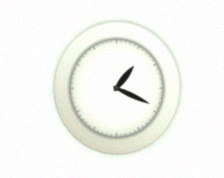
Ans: 1:19
